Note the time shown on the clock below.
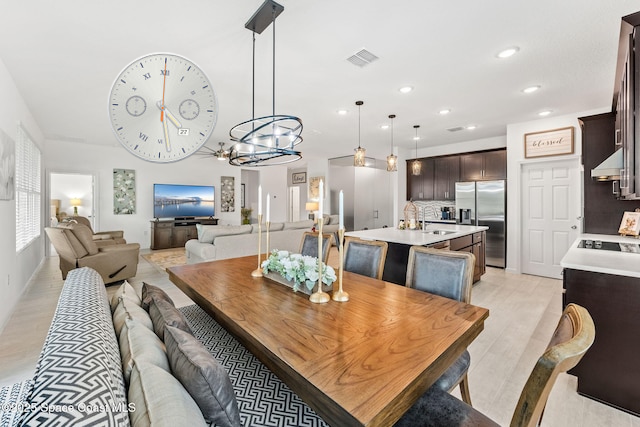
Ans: 4:28
